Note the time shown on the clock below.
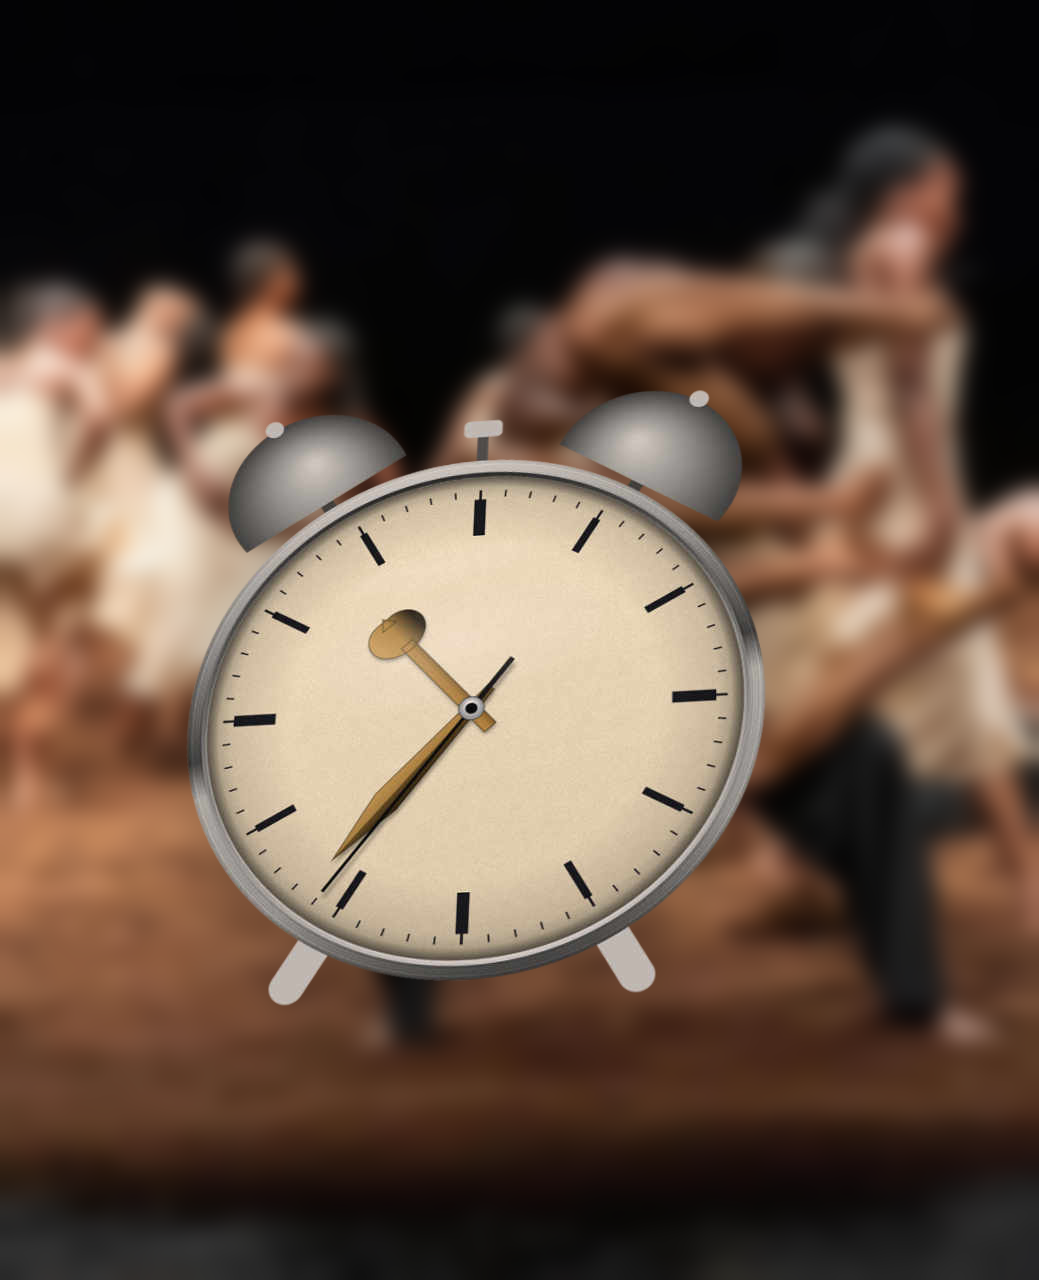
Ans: 10:36:36
